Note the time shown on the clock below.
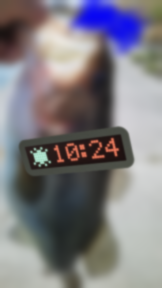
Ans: 10:24
